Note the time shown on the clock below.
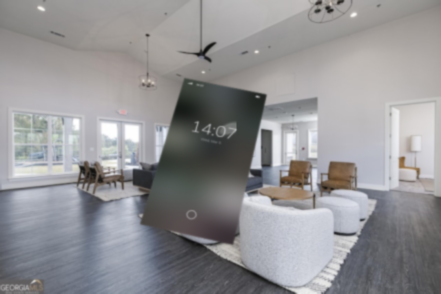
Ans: 14:07
